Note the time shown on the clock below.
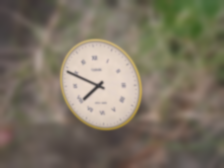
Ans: 7:49
